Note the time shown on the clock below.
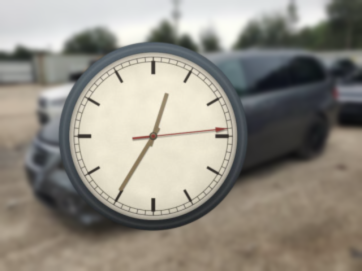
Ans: 12:35:14
